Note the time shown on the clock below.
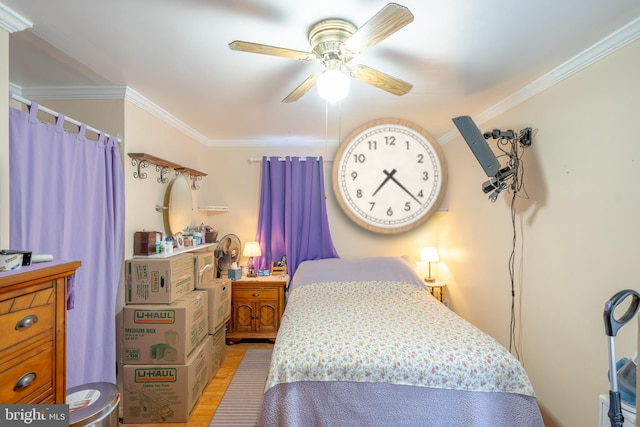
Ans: 7:22
